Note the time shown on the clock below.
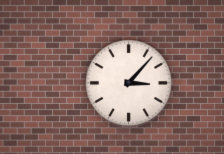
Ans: 3:07
